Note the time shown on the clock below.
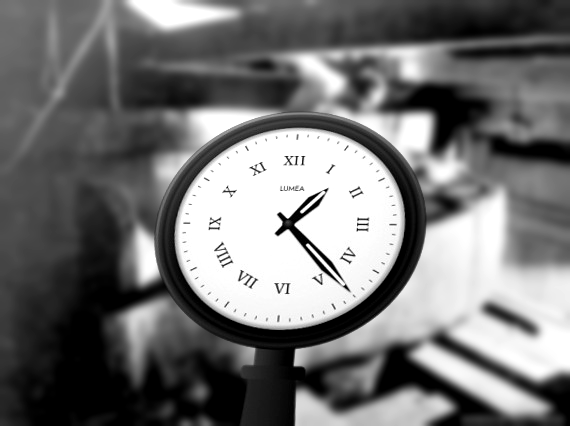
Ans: 1:23
